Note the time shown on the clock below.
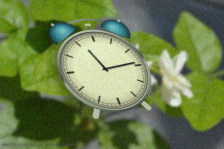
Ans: 11:14
